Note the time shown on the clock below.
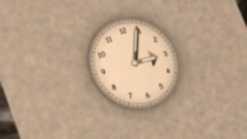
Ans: 3:04
